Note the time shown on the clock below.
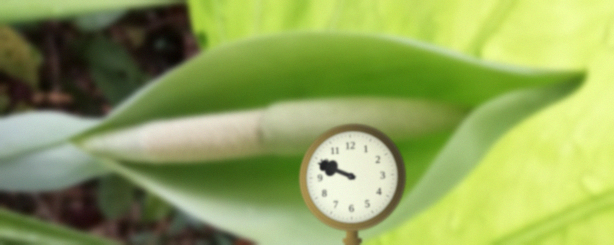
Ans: 9:49
